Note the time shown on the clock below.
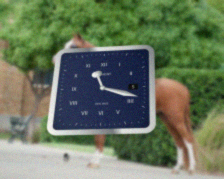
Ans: 11:18
